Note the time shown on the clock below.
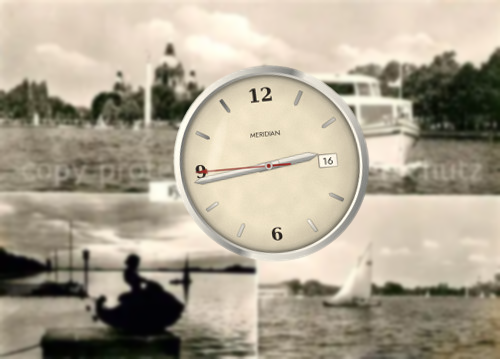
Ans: 2:43:45
